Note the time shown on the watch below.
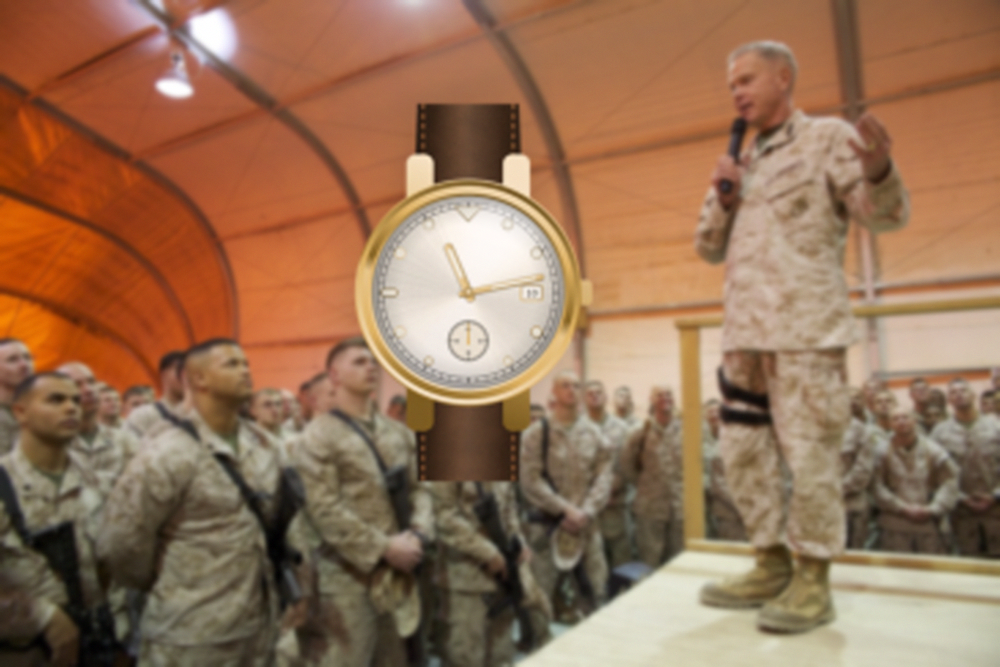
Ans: 11:13
